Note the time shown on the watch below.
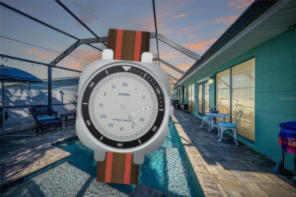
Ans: 4:23
